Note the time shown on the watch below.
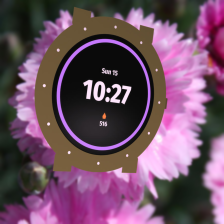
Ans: 10:27
